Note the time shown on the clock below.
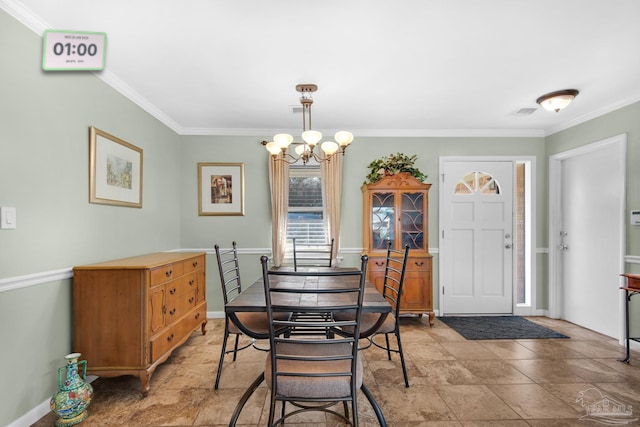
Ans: 1:00
